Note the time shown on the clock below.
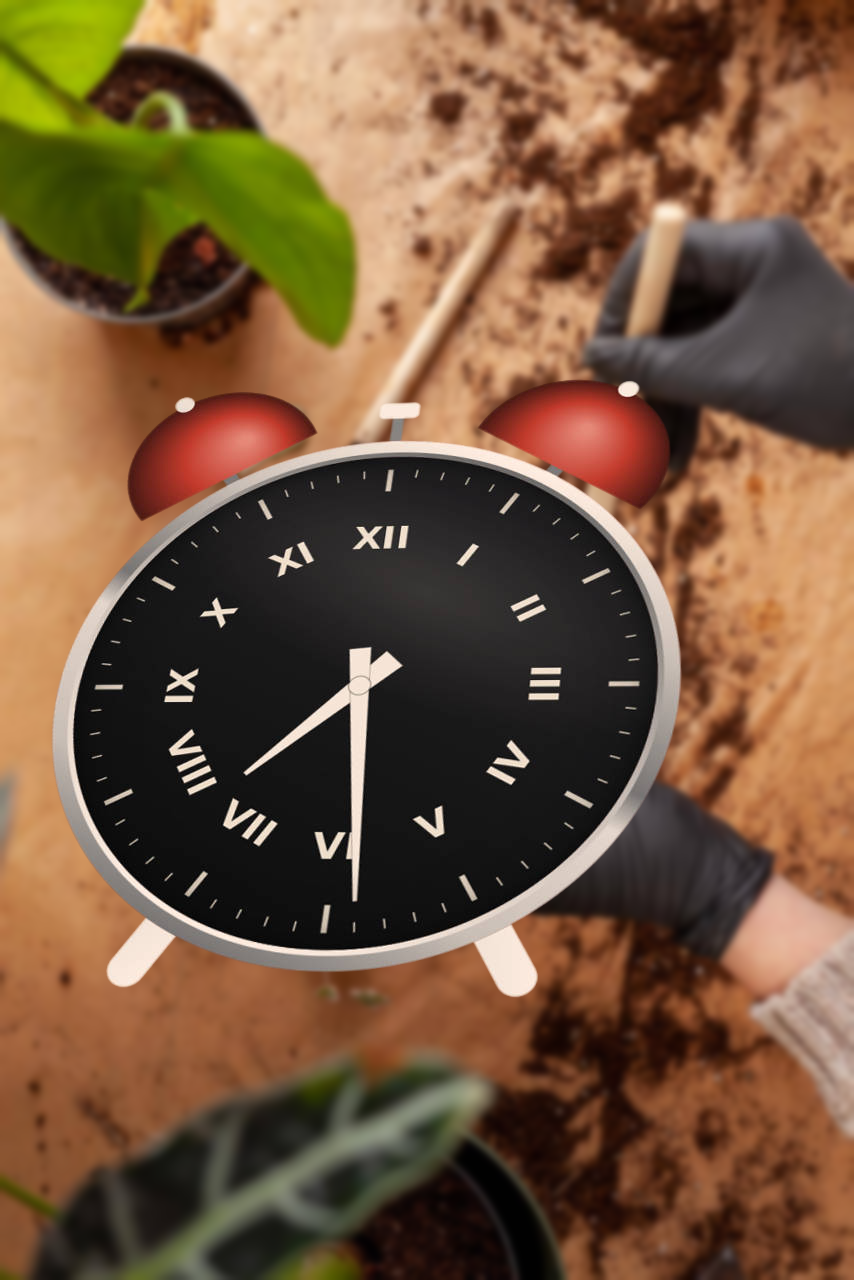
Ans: 7:29
